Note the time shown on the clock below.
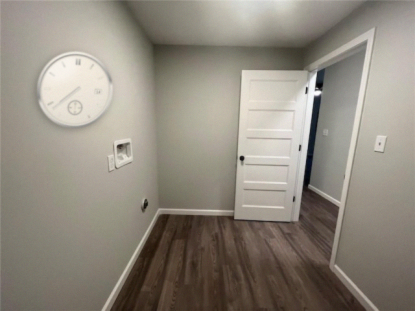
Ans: 7:38
